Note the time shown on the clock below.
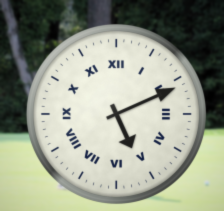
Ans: 5:11
